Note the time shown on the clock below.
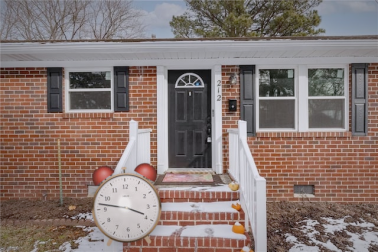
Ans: 3:47
